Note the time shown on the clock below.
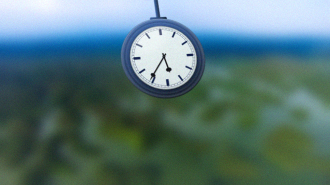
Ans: 5:36
